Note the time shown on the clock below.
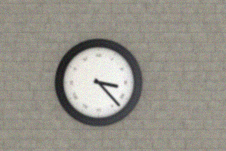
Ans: 3:23
